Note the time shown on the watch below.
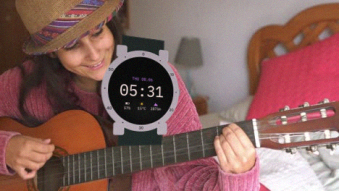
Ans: 5:31
